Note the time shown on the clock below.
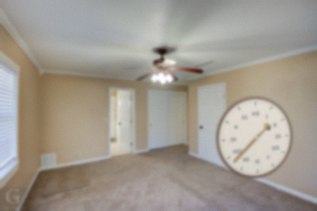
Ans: 1:38
